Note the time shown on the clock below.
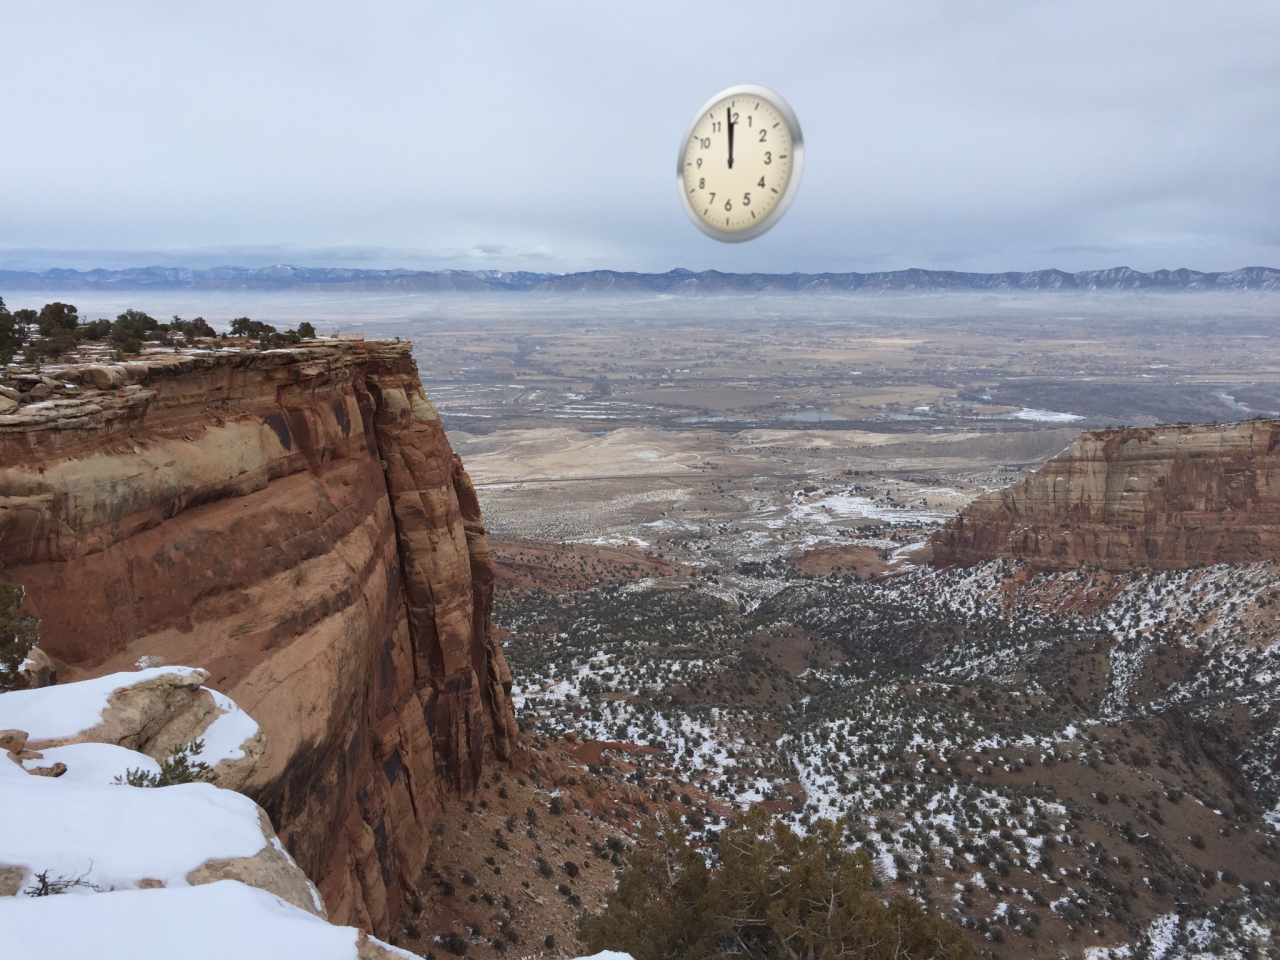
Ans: 11:59
